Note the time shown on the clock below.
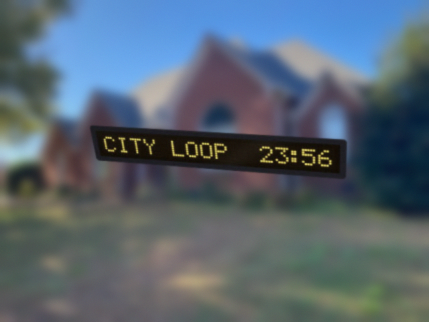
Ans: 23:56
